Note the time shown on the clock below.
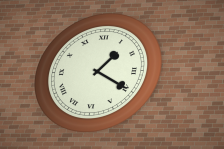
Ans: 1:20
